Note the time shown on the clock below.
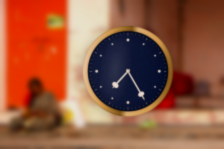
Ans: 7:25
